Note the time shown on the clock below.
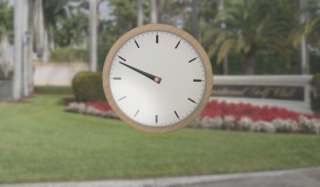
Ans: 9:49
